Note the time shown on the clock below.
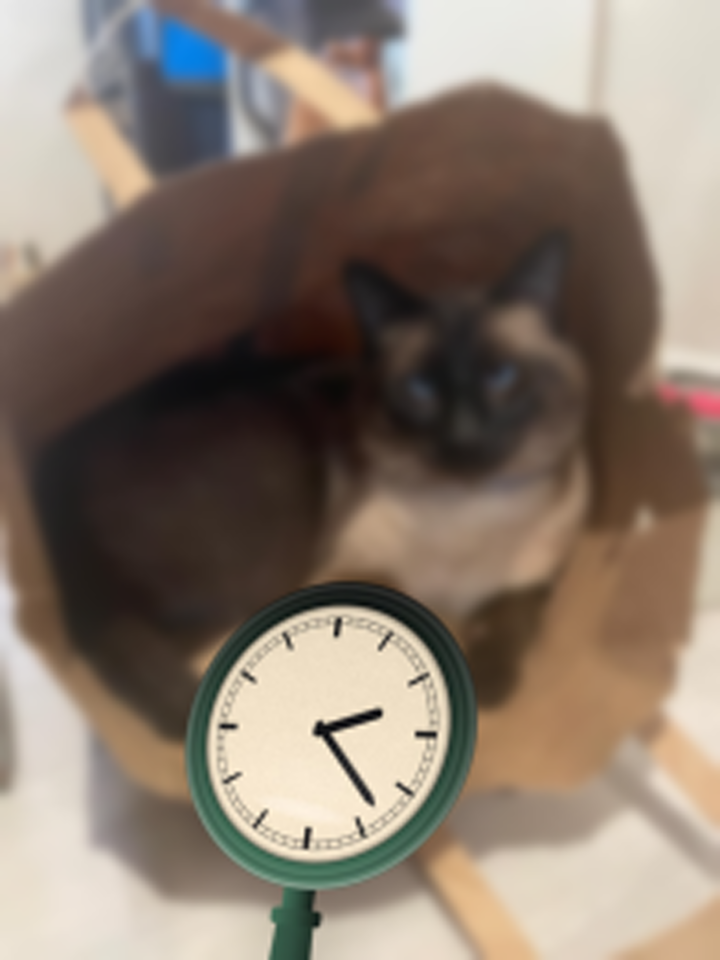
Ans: 2:23
